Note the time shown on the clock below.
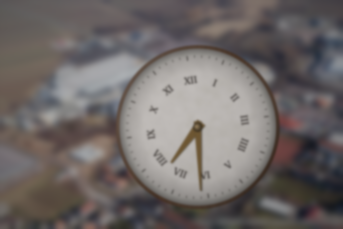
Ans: 7:31
